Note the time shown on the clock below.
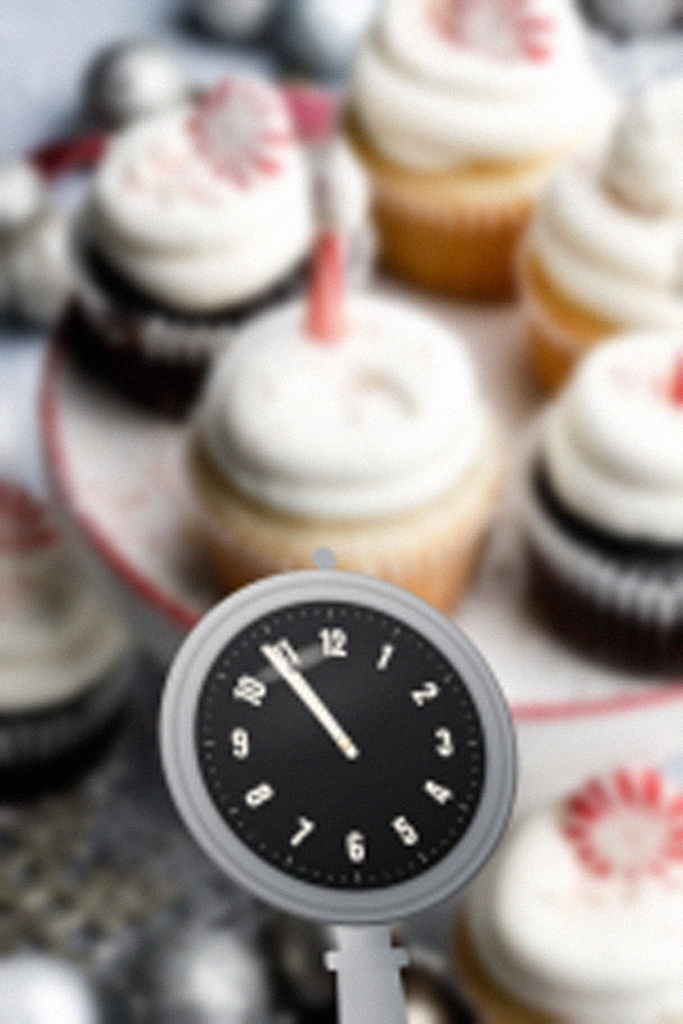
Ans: 10:54
